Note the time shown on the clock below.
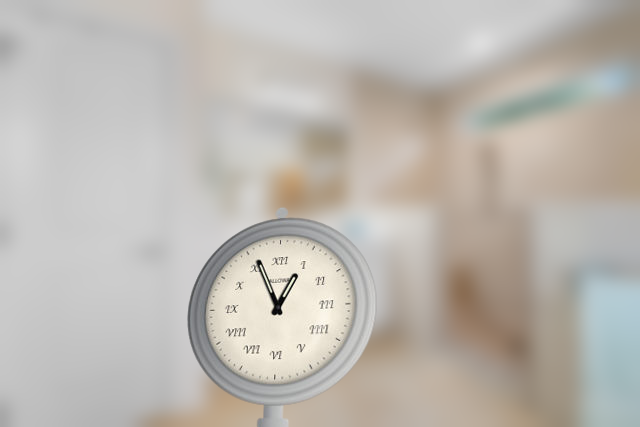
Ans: 12:56
